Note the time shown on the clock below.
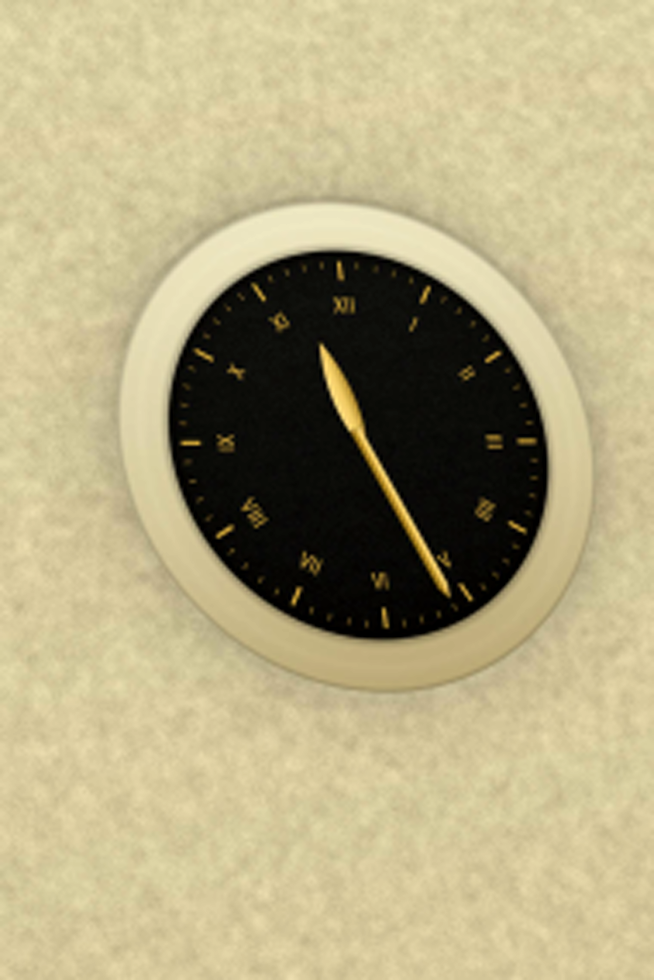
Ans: 11:26
